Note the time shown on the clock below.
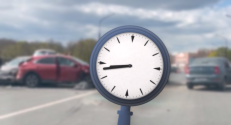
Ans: 8:43
